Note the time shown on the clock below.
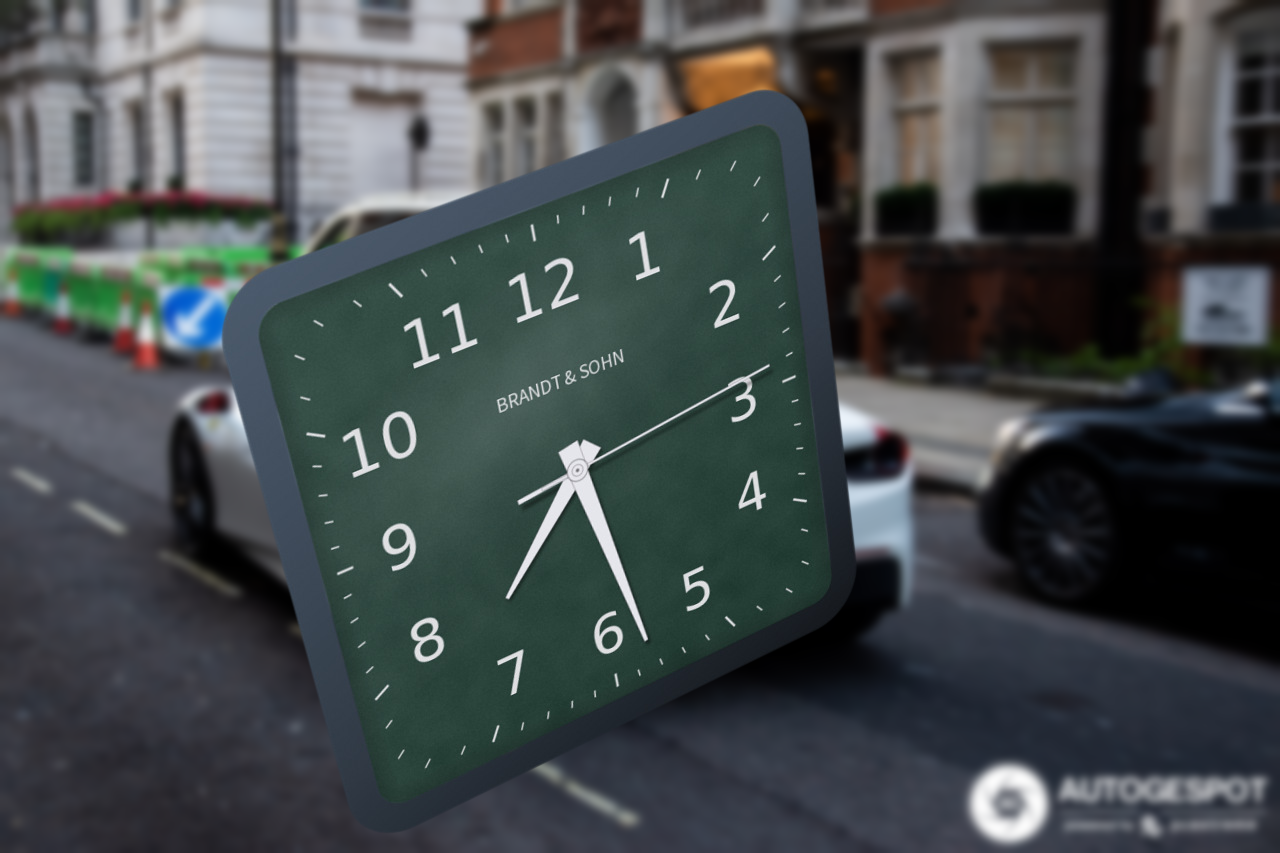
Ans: 7:28:14
